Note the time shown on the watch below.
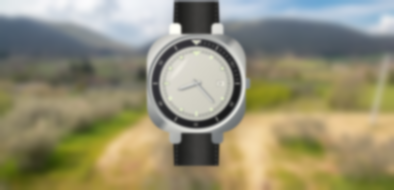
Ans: 8:23
